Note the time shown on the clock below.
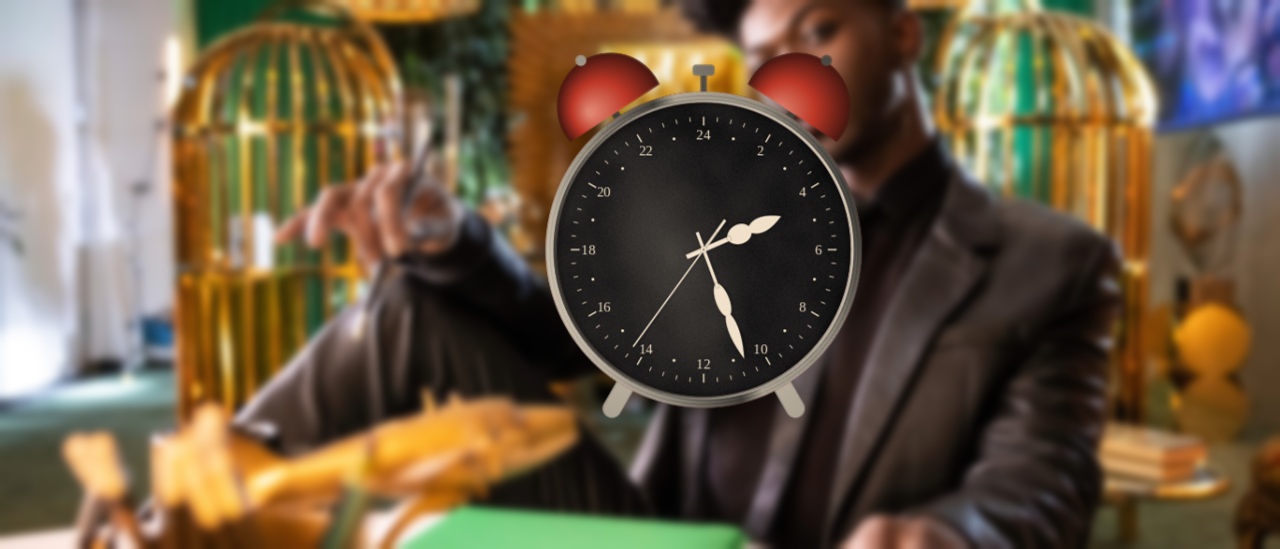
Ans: 4:26:36
